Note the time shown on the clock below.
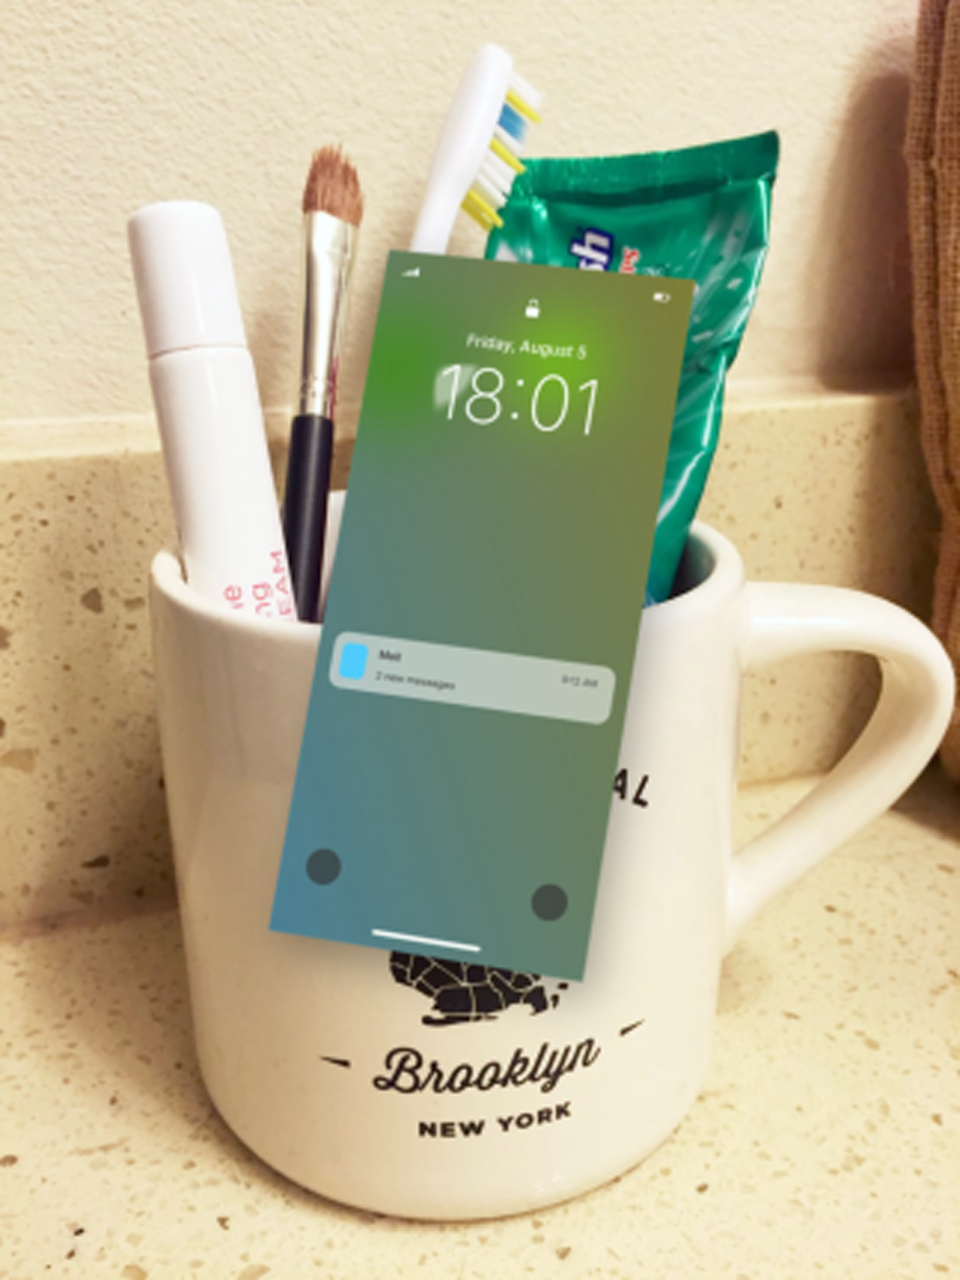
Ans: 18:01
